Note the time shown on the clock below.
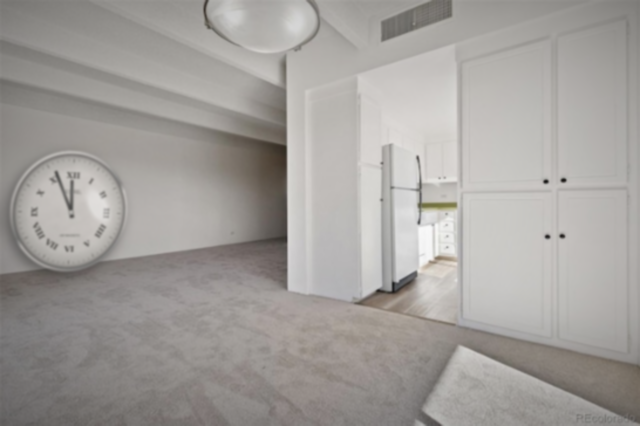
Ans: 11:56
